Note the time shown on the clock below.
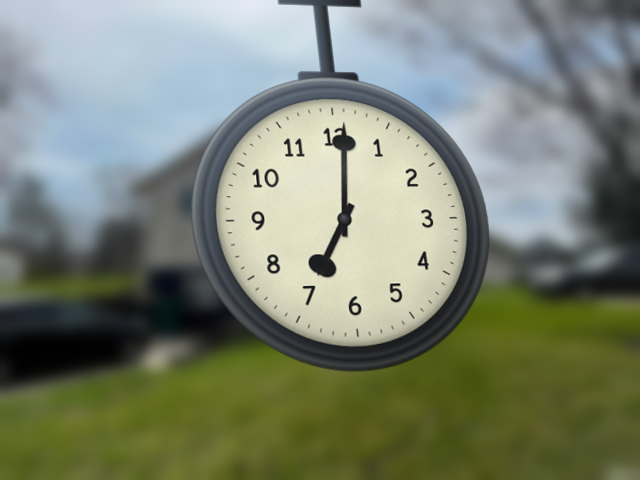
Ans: 7:01
